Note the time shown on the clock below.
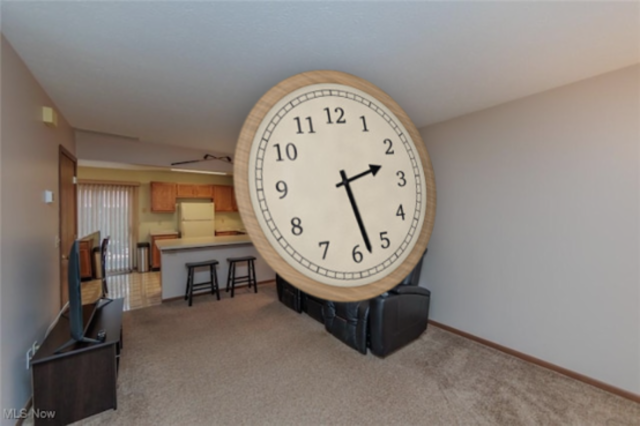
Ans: 2:28
